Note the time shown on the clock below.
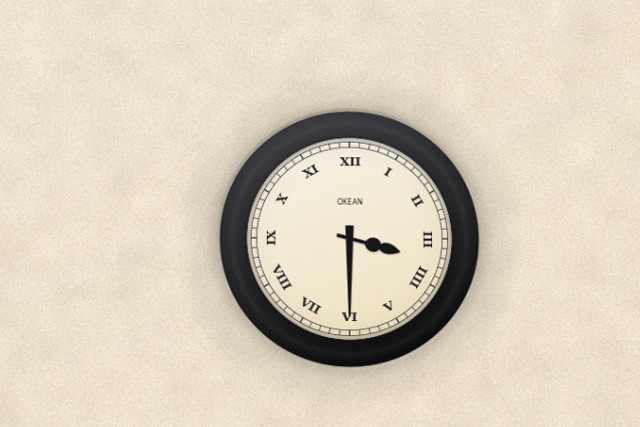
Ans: 3:30
